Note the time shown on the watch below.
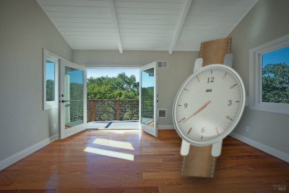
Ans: 7:39
